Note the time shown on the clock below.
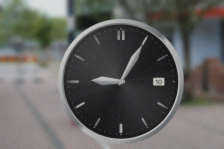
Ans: 9:05
